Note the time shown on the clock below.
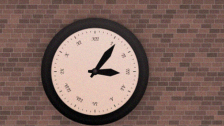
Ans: 3:06
